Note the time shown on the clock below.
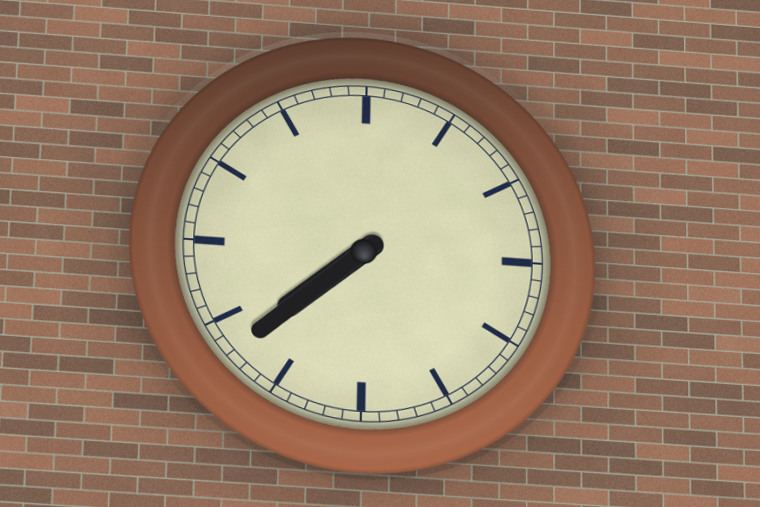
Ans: 7:38
